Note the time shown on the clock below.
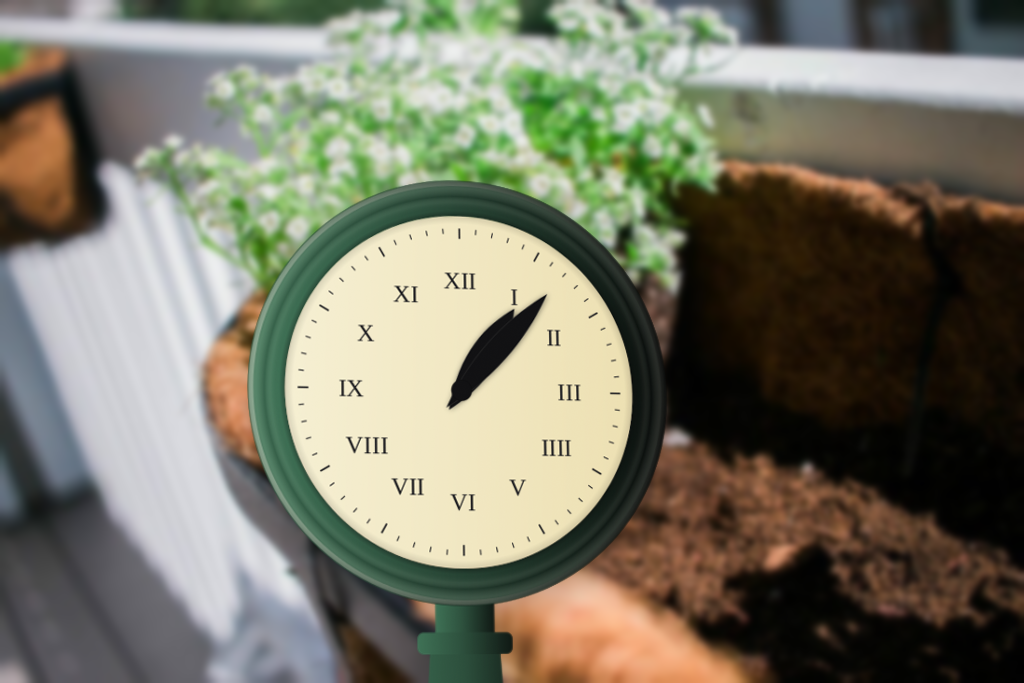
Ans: 1:07
